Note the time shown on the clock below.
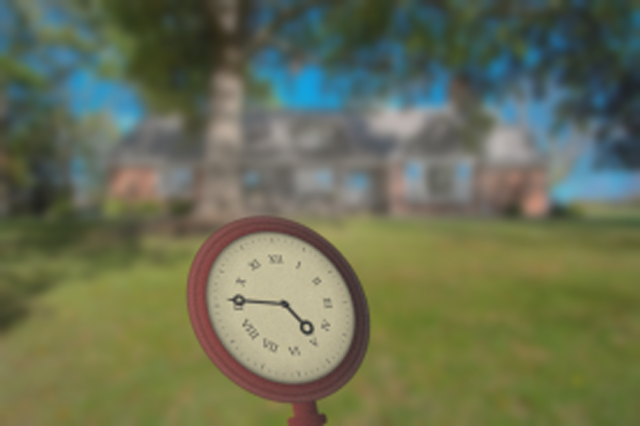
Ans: 4:46
